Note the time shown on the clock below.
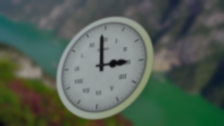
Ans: 2:59
